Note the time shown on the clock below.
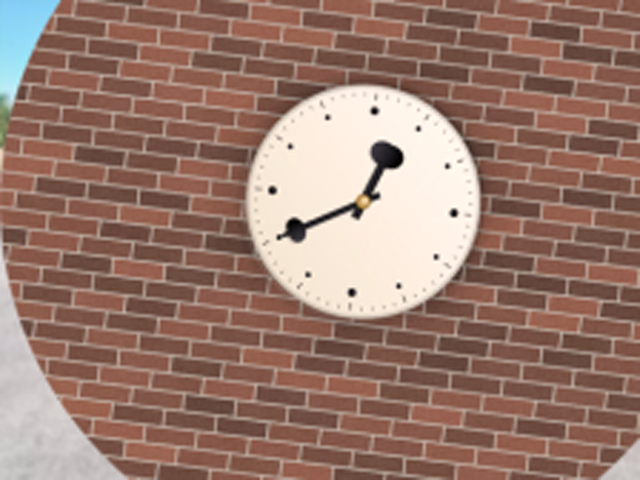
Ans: 12:40
